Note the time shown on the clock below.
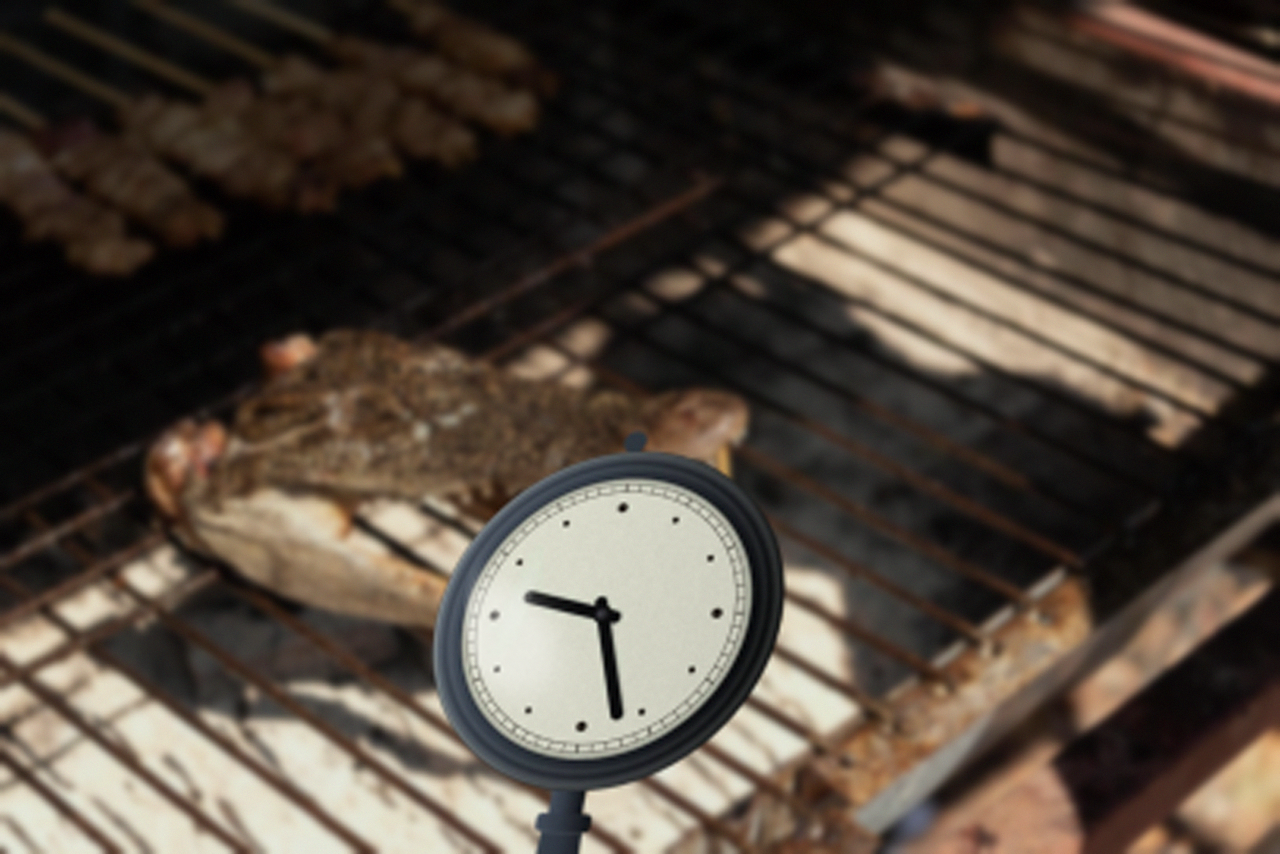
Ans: 9:27
